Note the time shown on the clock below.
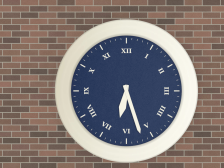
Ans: 6:27
